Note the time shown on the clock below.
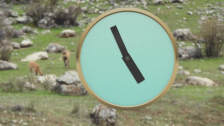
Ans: 4:56
